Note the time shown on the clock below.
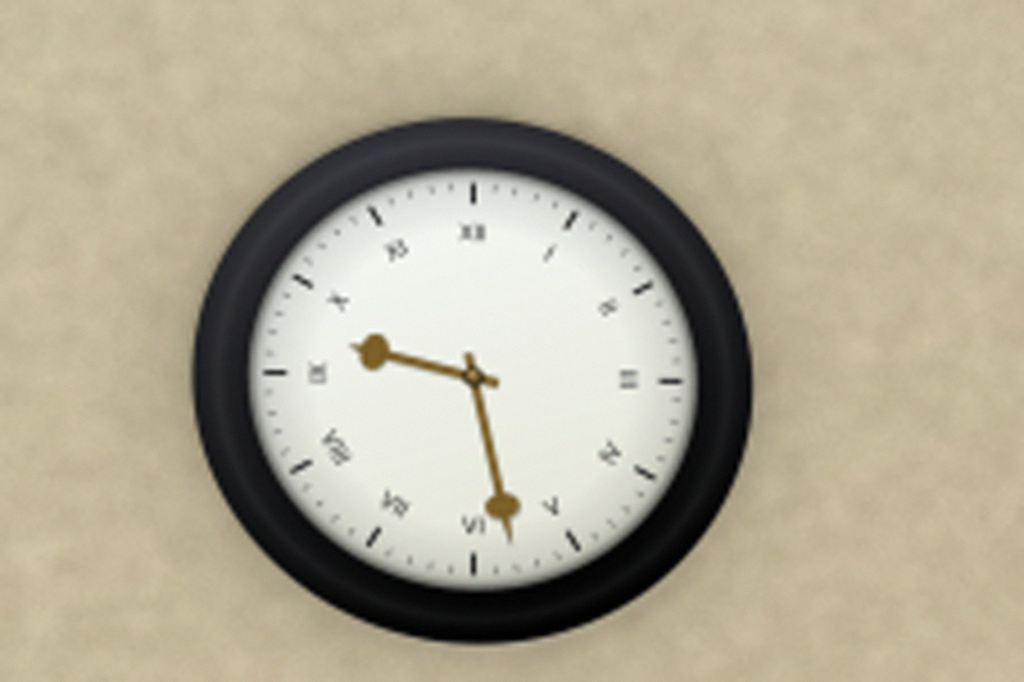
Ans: 9:28
